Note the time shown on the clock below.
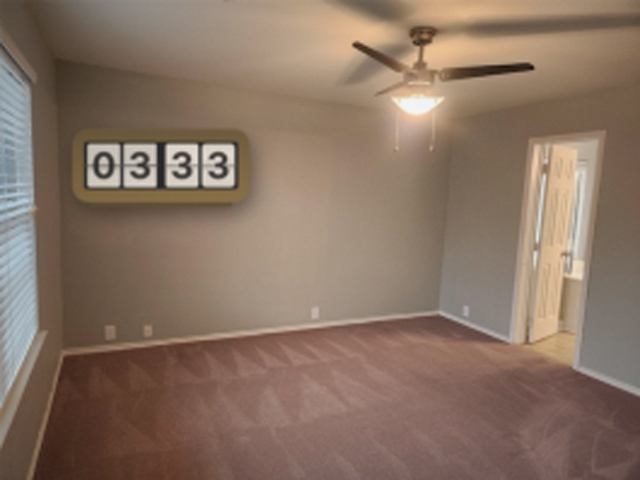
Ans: 3:33
